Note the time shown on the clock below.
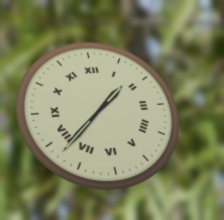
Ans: 1:38
